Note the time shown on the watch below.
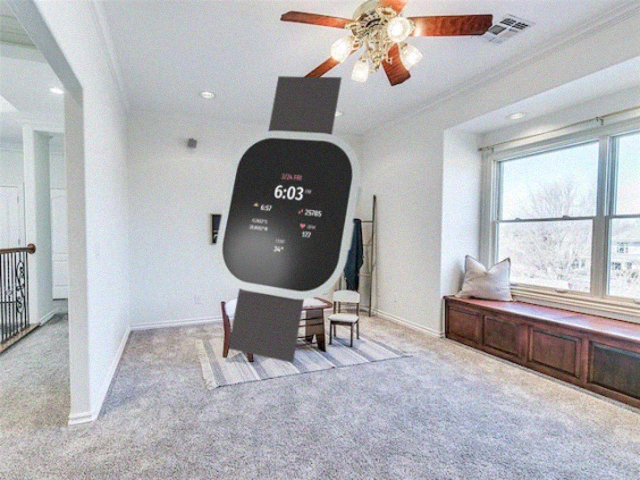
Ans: 6:03
